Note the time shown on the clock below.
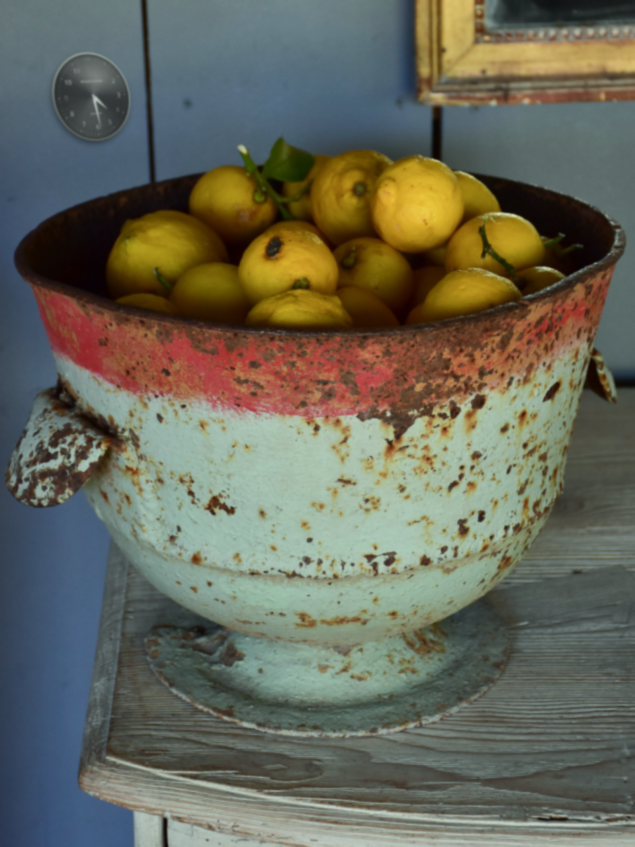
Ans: 4:29
